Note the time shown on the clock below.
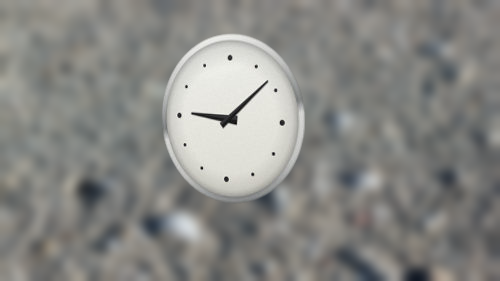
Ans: 9:08
